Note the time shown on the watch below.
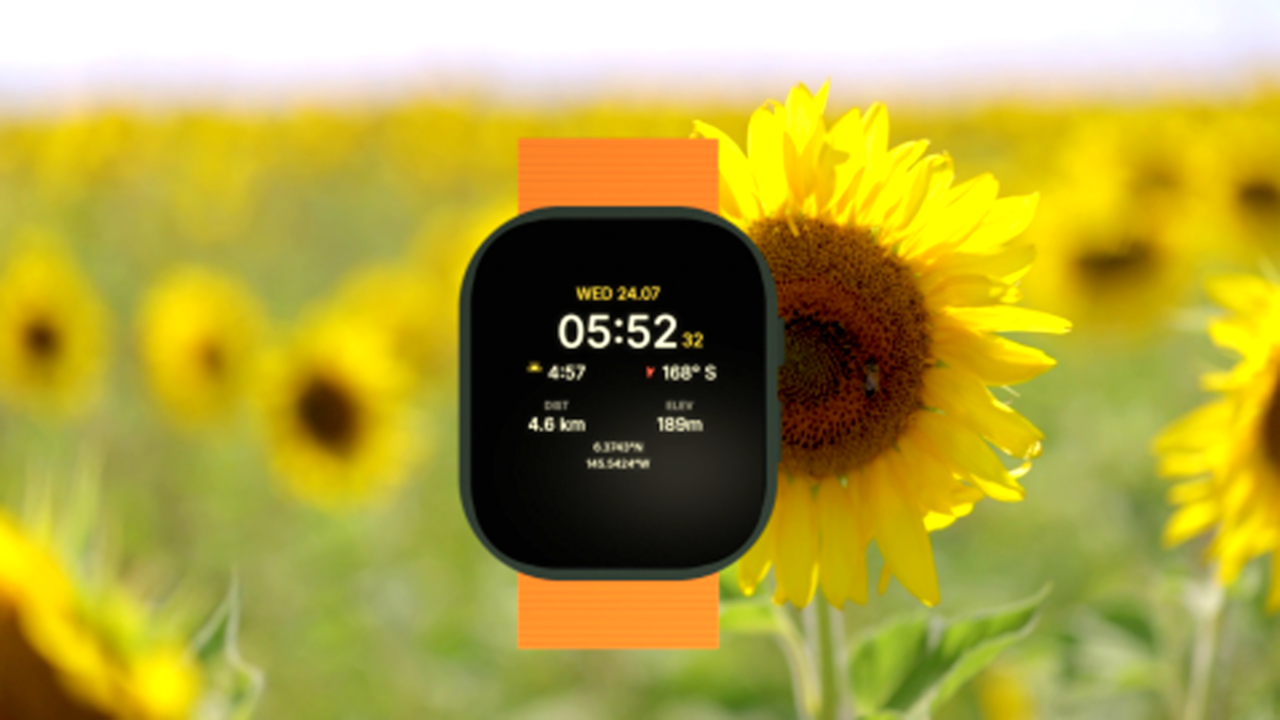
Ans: 5:52
